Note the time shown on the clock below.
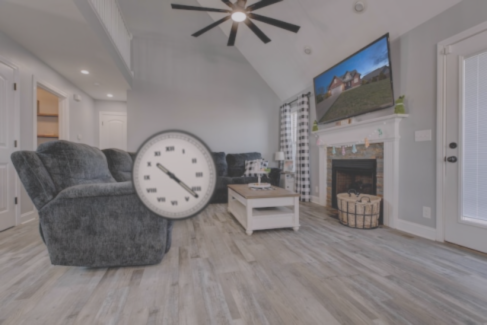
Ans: 10:22
